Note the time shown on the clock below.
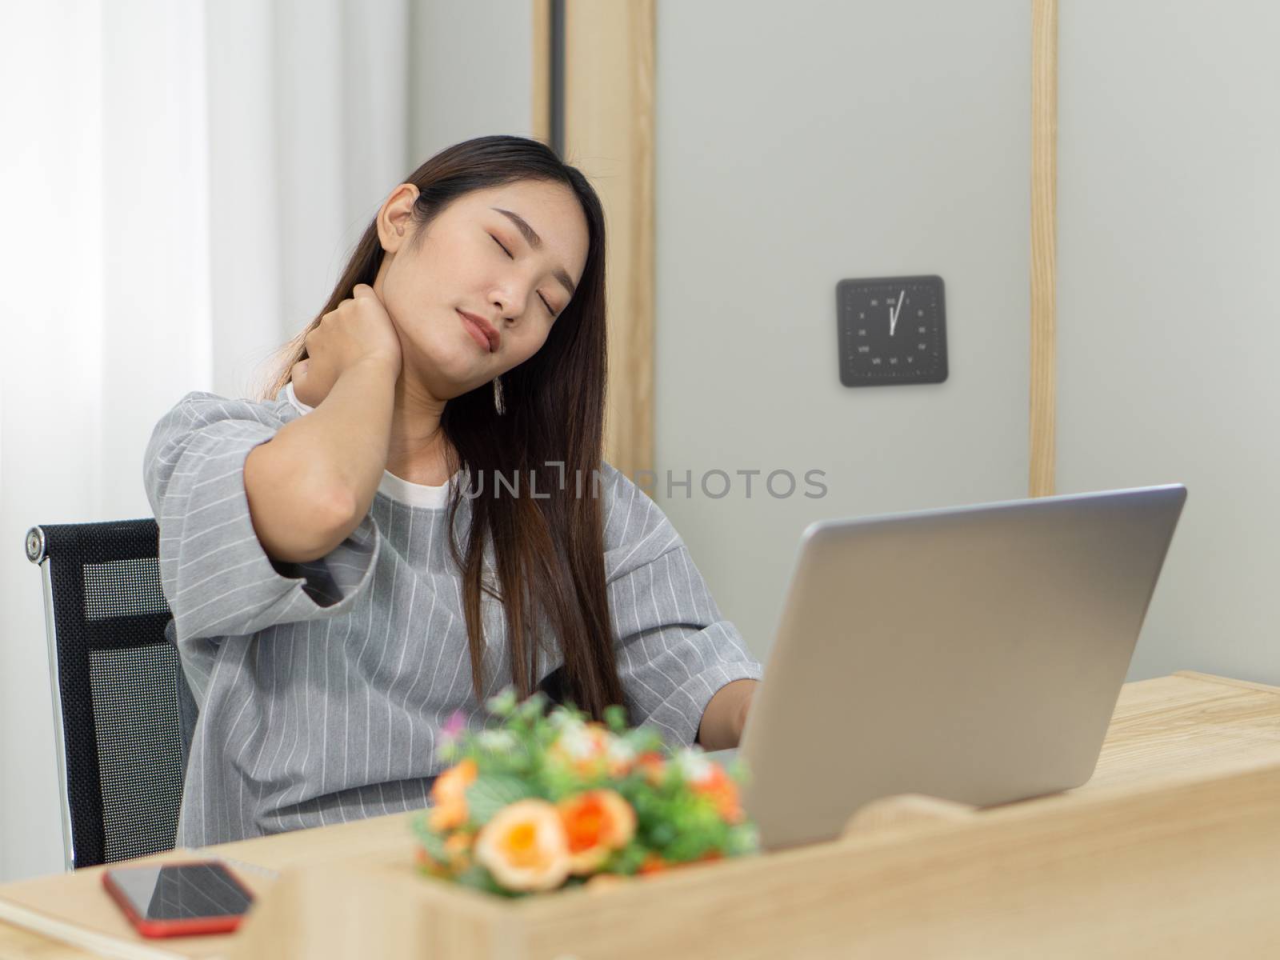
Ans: 12:03
